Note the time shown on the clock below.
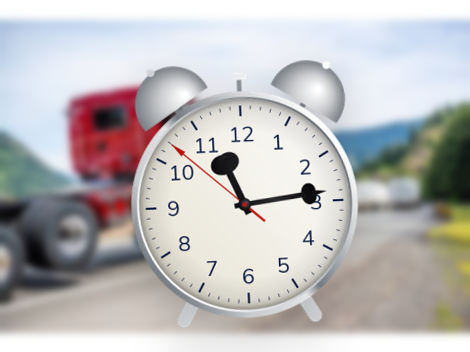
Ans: 11:13:52
